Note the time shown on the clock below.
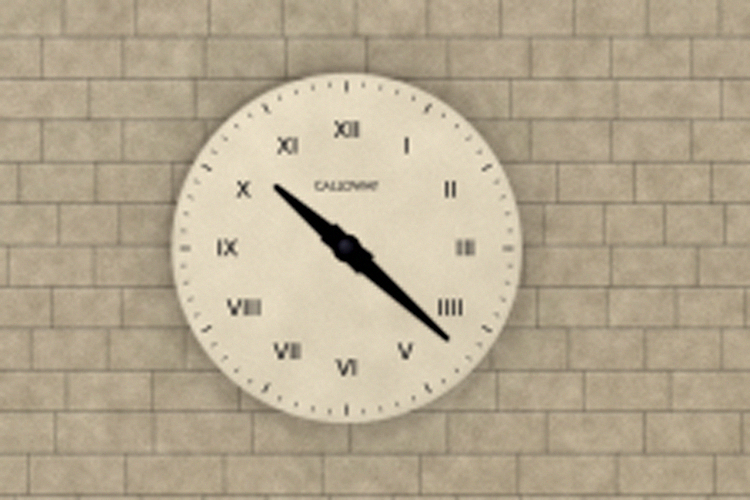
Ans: 10:22
